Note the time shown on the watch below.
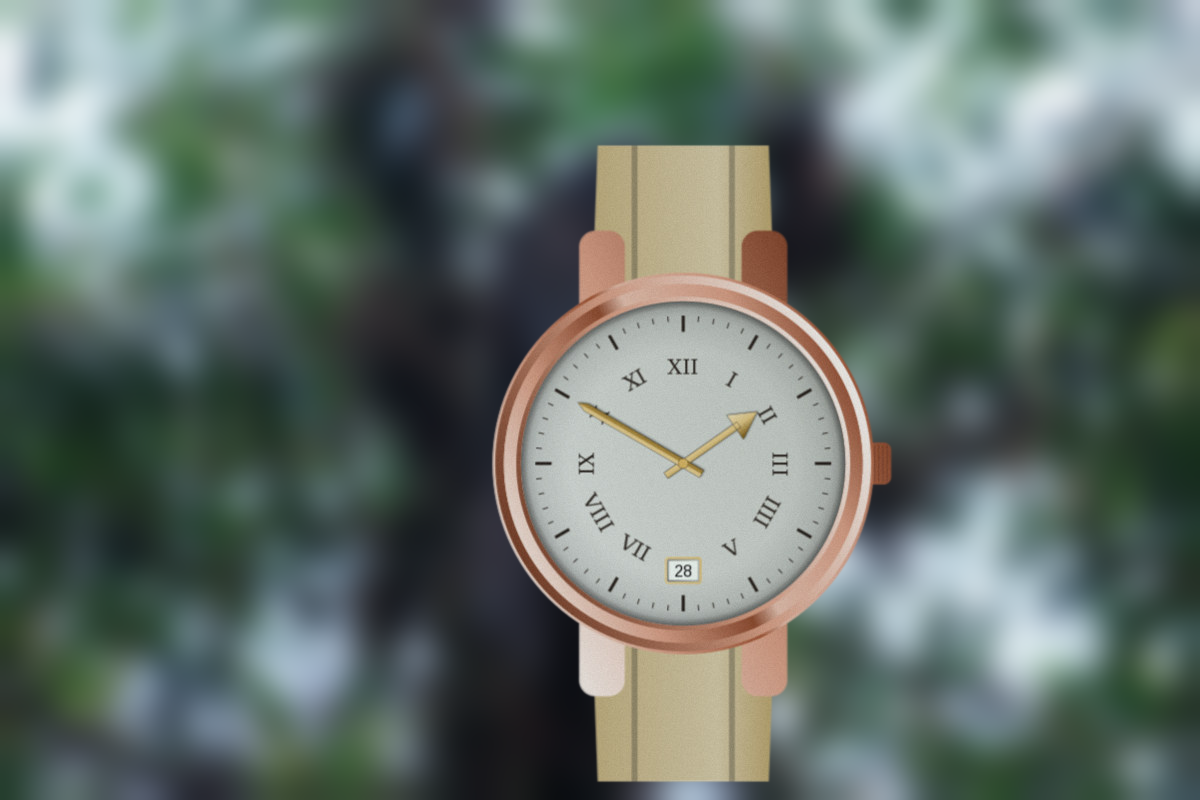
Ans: 1:50
